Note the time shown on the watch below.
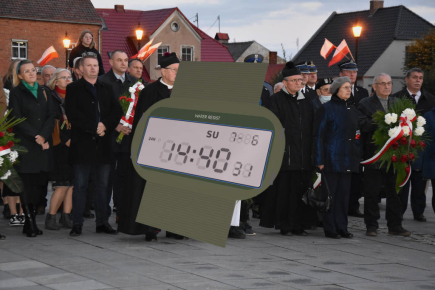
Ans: 14:40:31
